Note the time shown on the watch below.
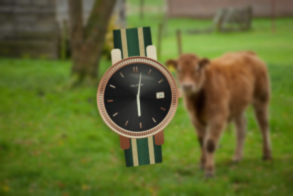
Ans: 6:02
